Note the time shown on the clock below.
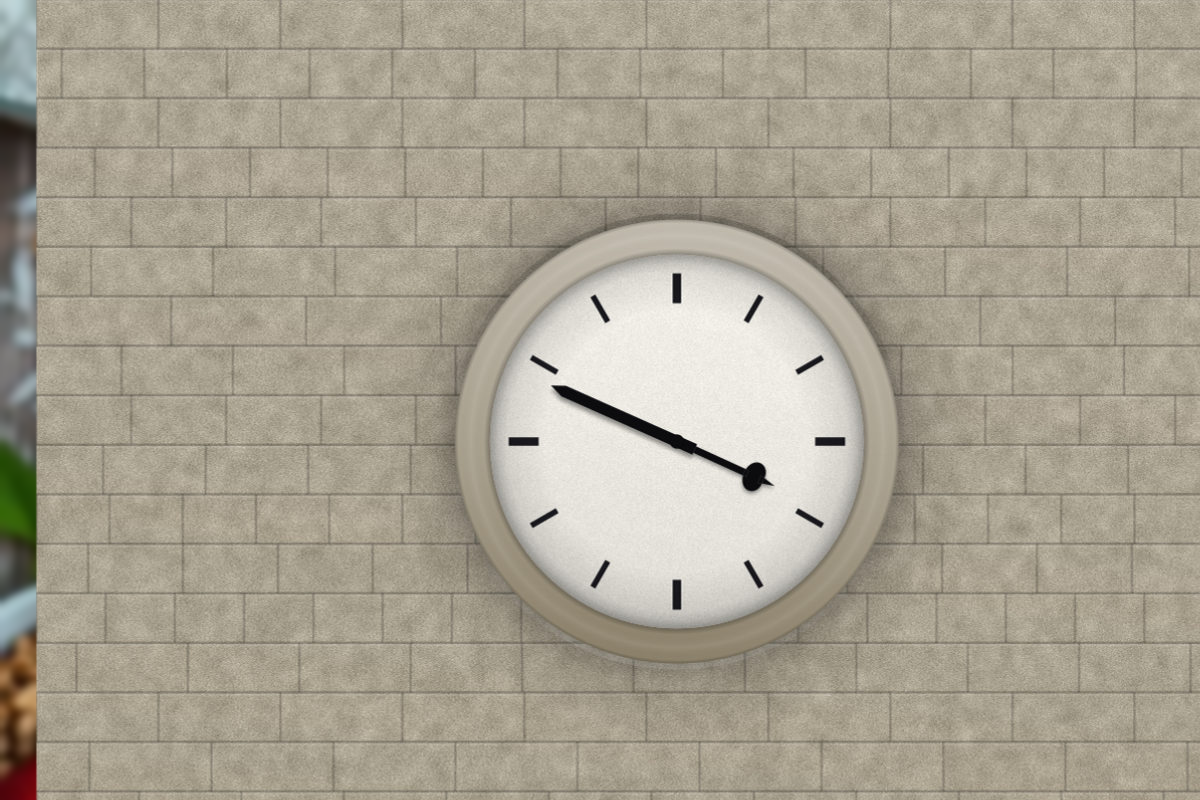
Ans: 3:49
